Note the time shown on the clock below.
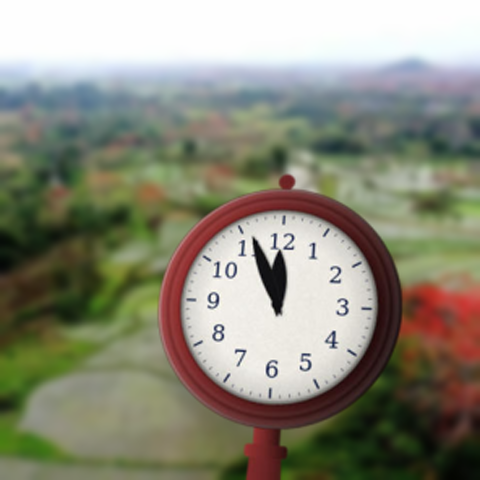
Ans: 11:56
